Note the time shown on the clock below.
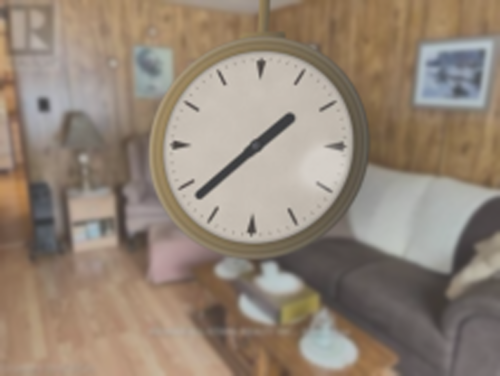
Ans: 1:38
